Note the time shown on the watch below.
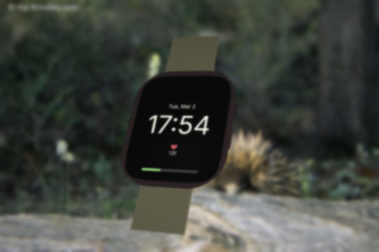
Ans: 17:54
